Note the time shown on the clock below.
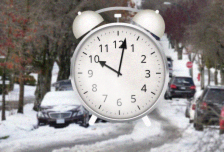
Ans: 10:02
